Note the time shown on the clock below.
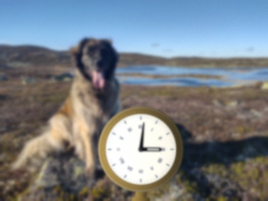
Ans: 3:01
